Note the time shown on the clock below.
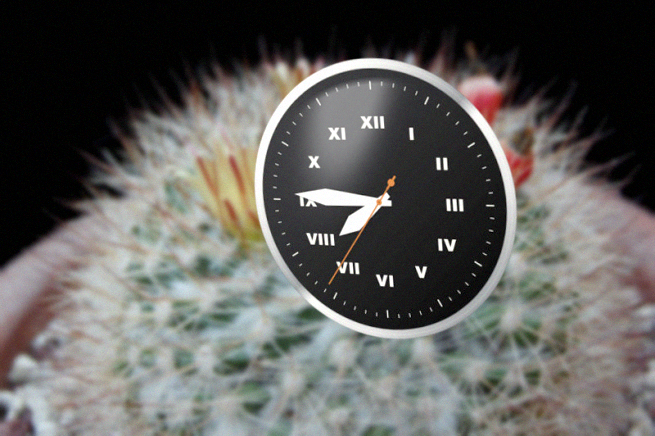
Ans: 7:45:36
